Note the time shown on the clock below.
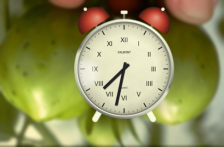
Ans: 7:32
